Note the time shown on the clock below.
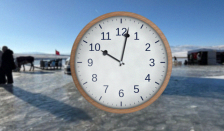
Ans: 10:02
